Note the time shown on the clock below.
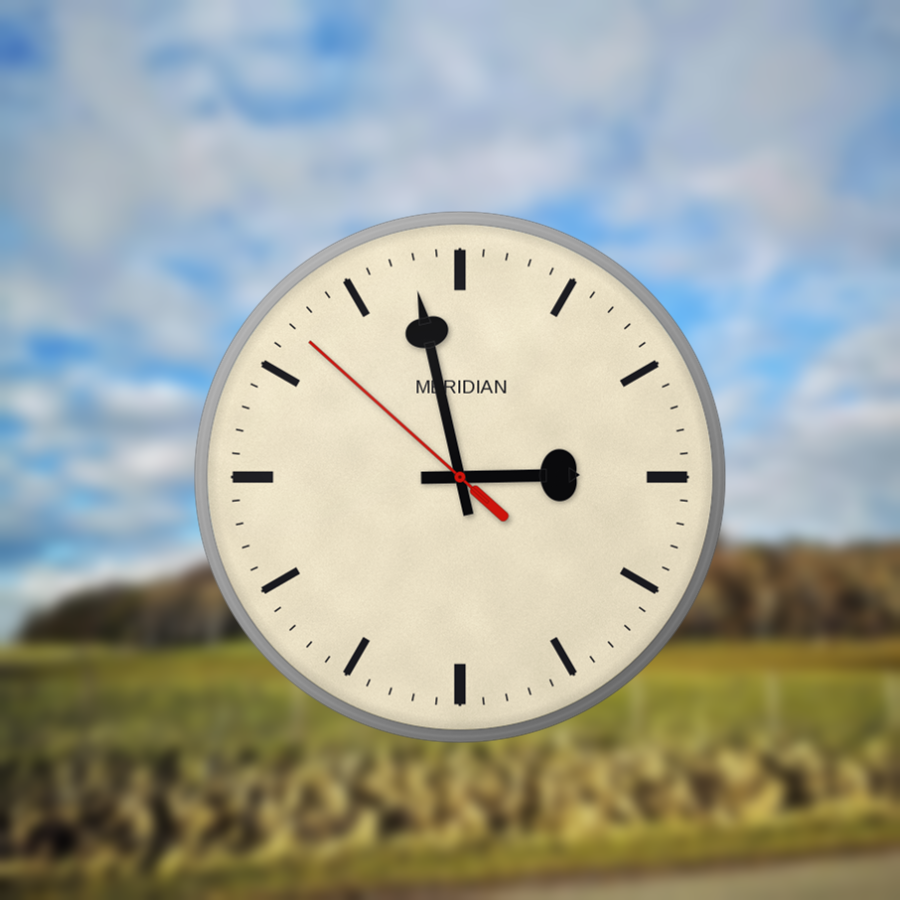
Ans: 2:57:52
